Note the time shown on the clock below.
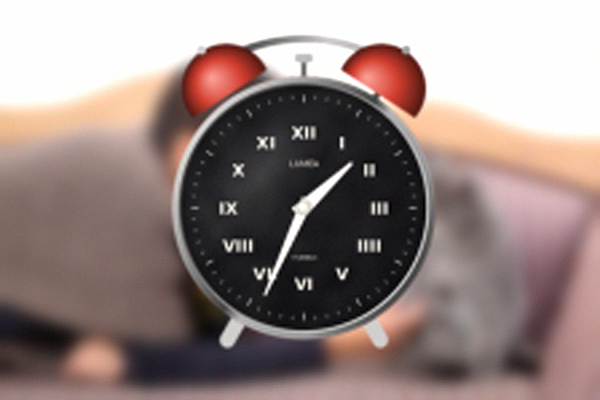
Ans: 1:34
